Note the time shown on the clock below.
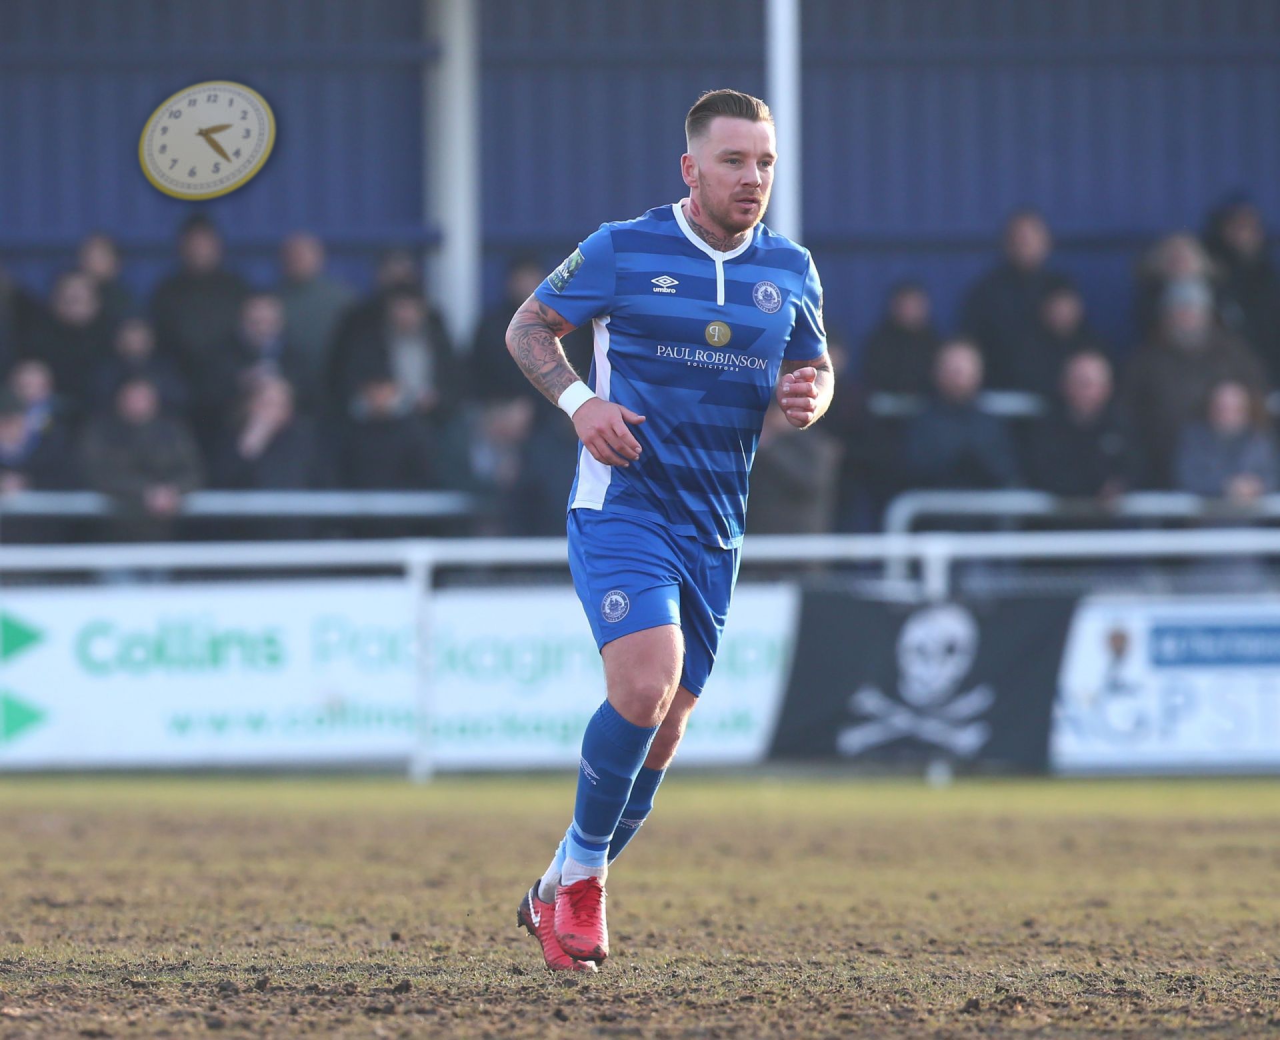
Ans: 2:22
